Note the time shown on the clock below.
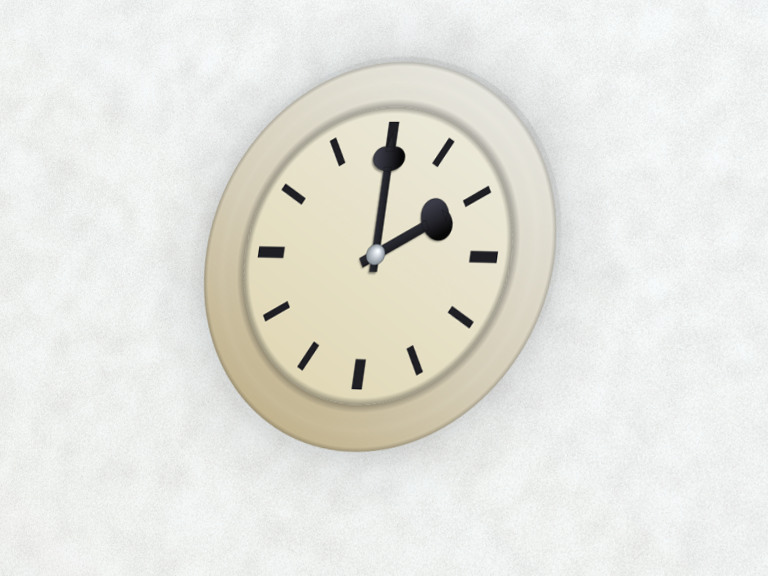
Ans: 2:00
